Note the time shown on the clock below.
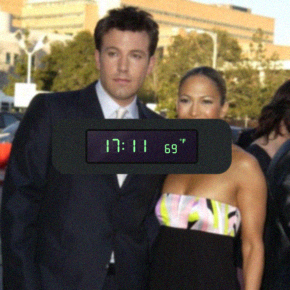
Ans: 17:11
